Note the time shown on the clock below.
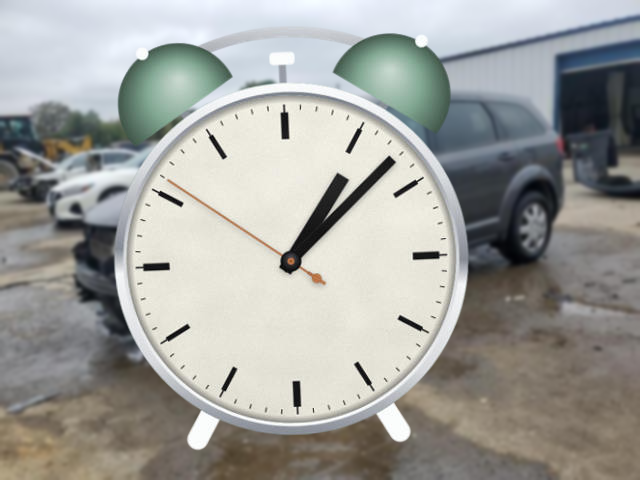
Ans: 1:07:51
